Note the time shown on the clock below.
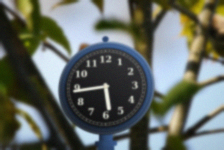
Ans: 5:44
